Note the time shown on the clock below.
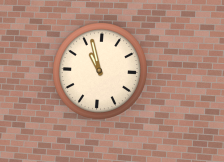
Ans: 10:57
